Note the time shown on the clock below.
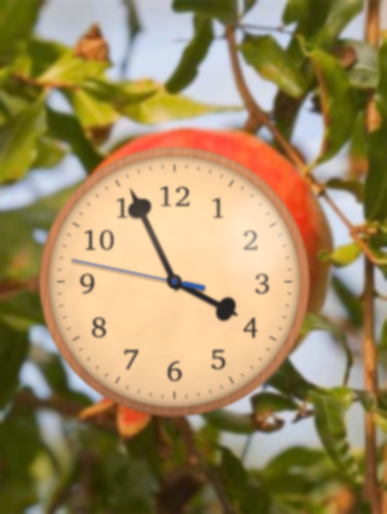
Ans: 3:55:47
